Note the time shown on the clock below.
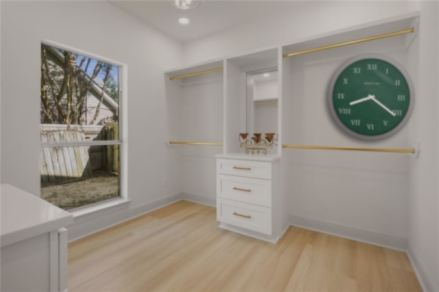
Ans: 8:21
